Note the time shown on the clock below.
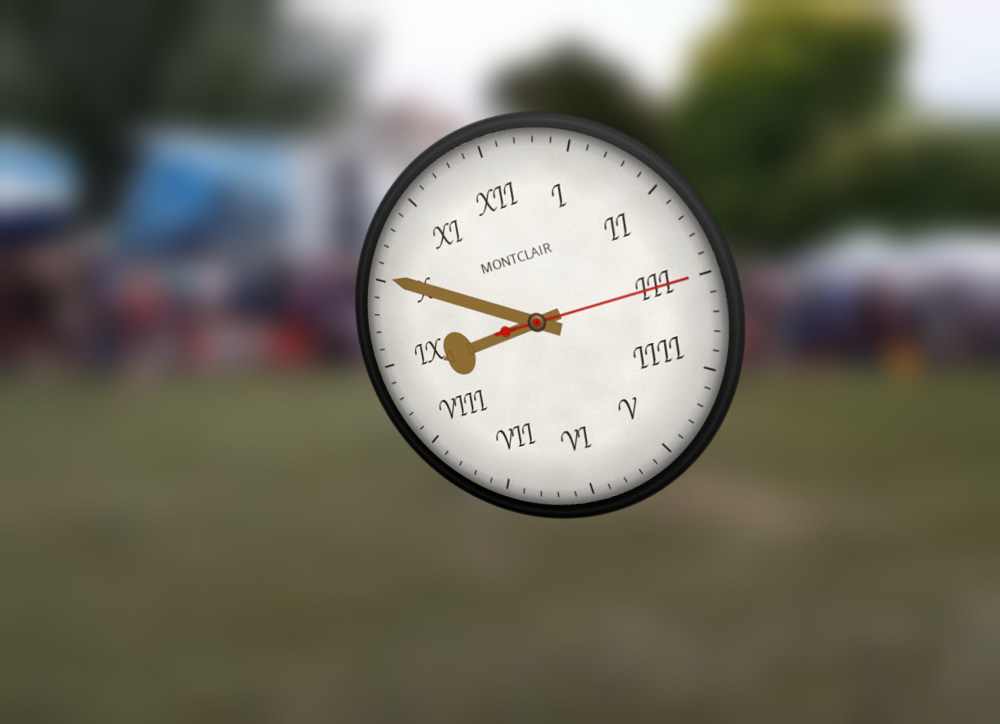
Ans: 8:50:15
